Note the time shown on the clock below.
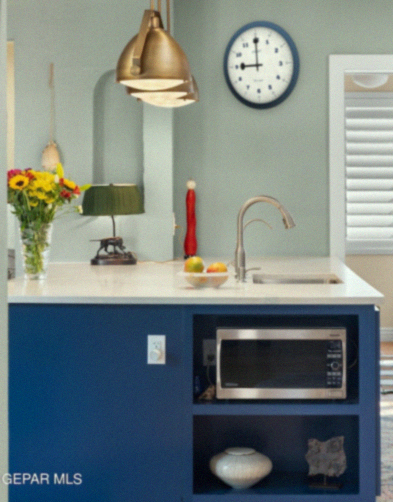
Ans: 9:00
